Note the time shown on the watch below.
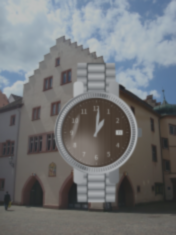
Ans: 1:01
